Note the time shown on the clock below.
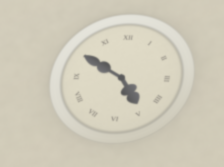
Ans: 4:50
